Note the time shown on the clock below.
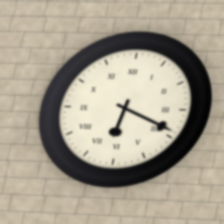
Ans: 6:19
